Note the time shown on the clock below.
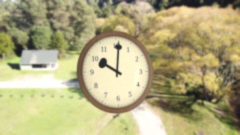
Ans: 10:01
